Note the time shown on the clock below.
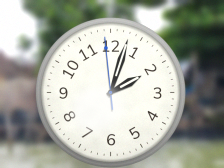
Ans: 2:02:59
